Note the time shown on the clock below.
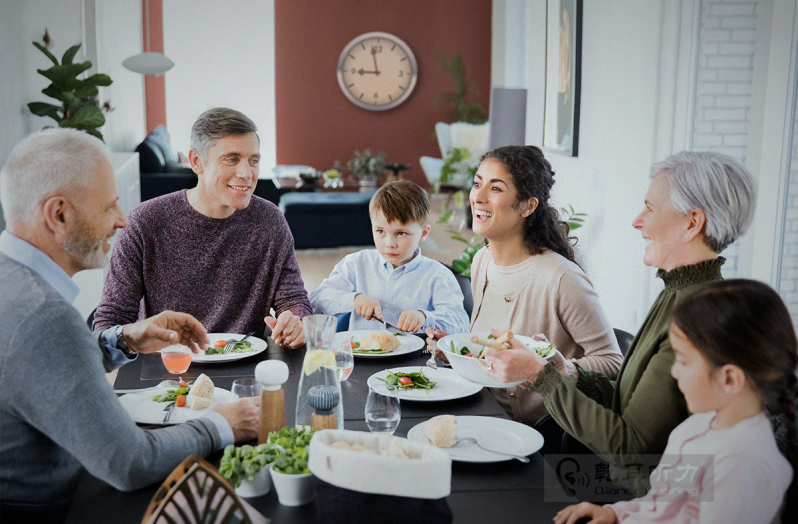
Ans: 8:58
